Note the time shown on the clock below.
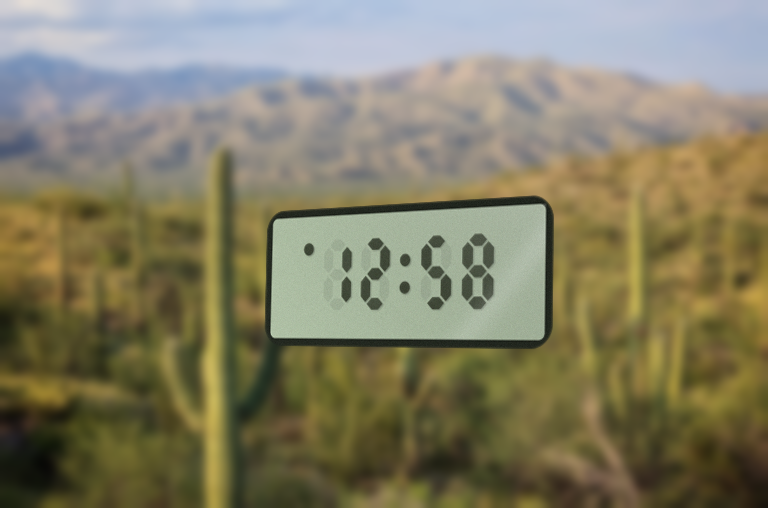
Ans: 12:58
